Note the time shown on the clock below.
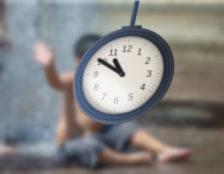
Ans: 10:50
